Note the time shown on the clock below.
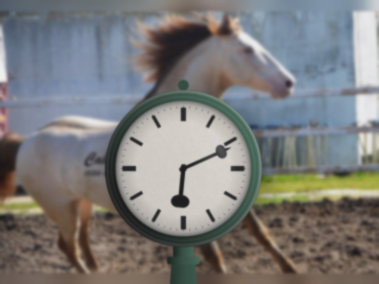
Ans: 6:11
